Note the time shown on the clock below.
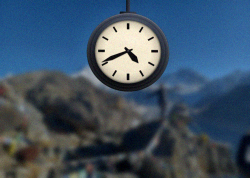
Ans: 4:41
